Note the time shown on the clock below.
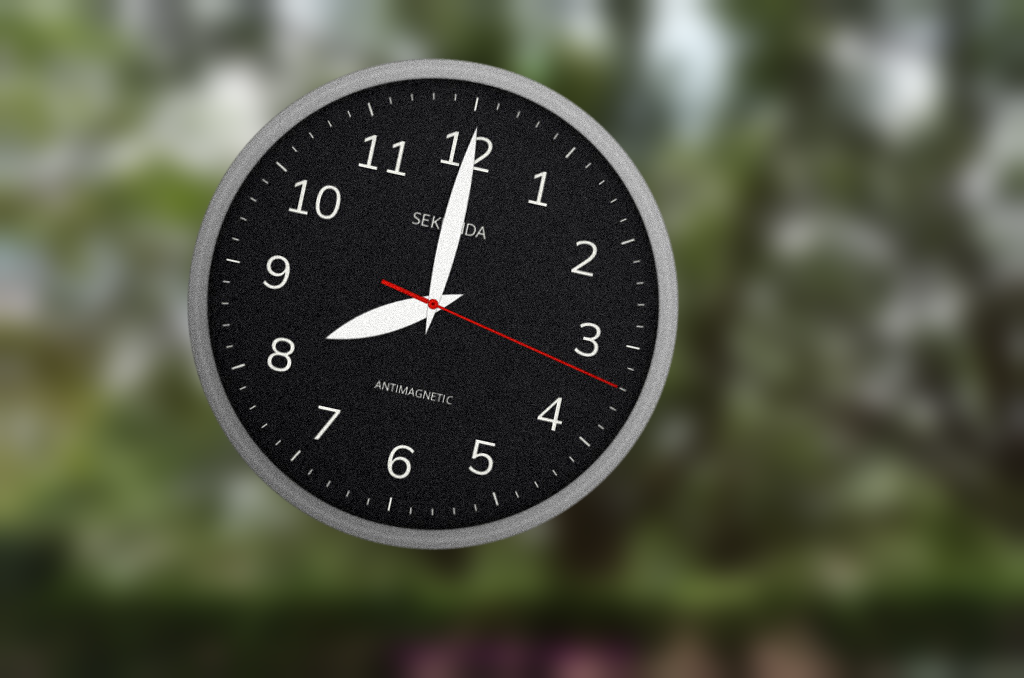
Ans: 8:00:17
